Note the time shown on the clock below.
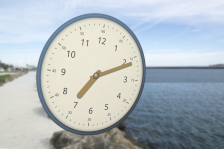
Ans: 7:11
